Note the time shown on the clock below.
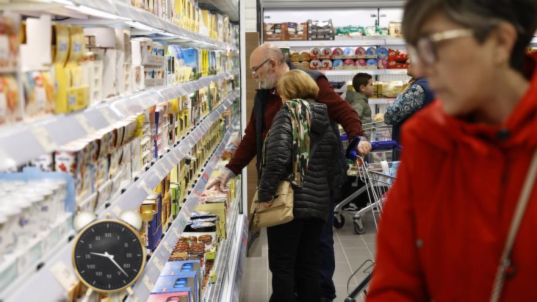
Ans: 9:23
